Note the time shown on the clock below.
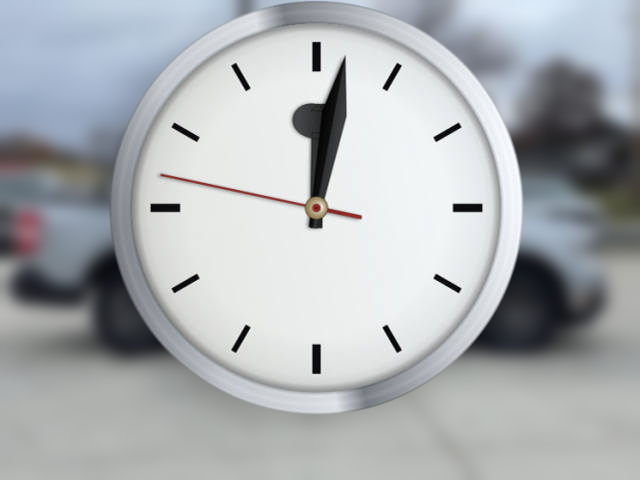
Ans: 12:01:47
